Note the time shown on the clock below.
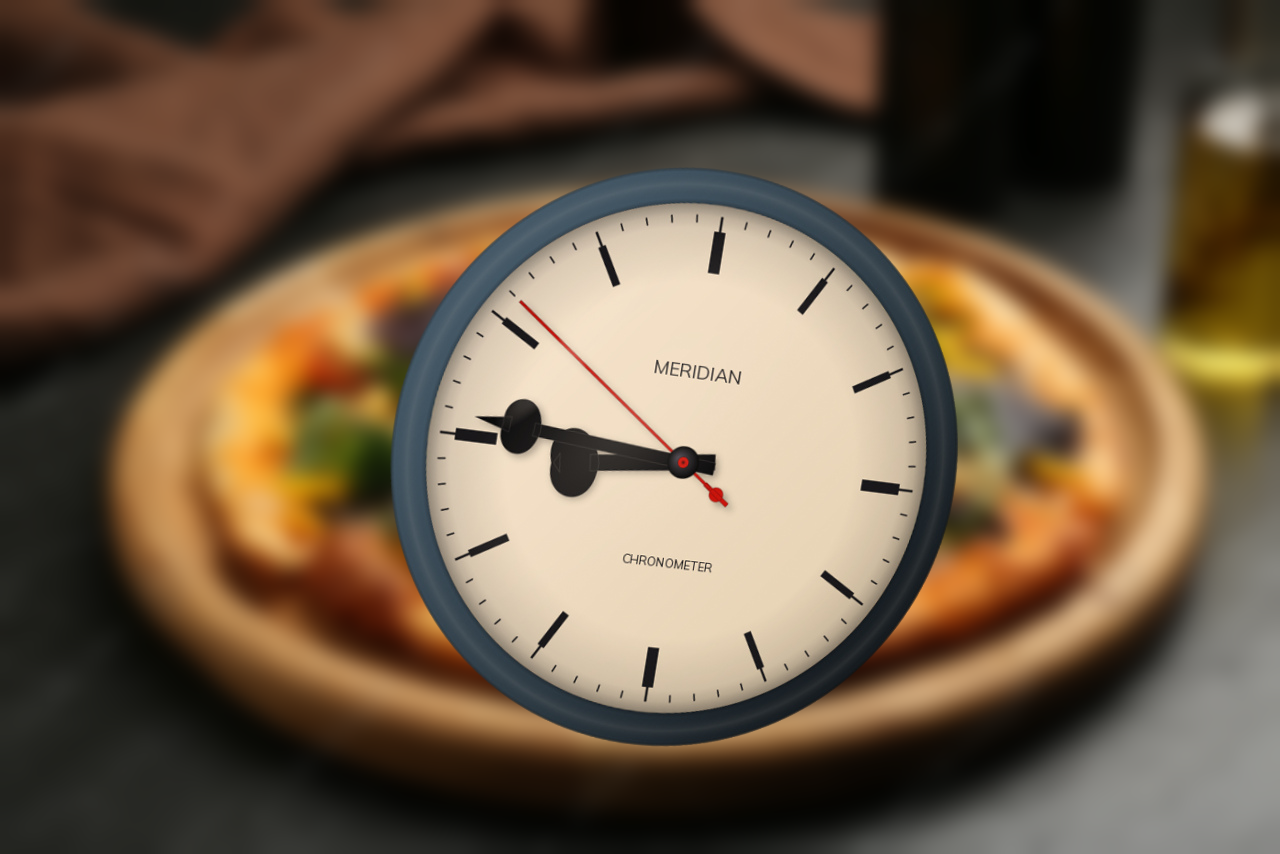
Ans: 8:45:51
